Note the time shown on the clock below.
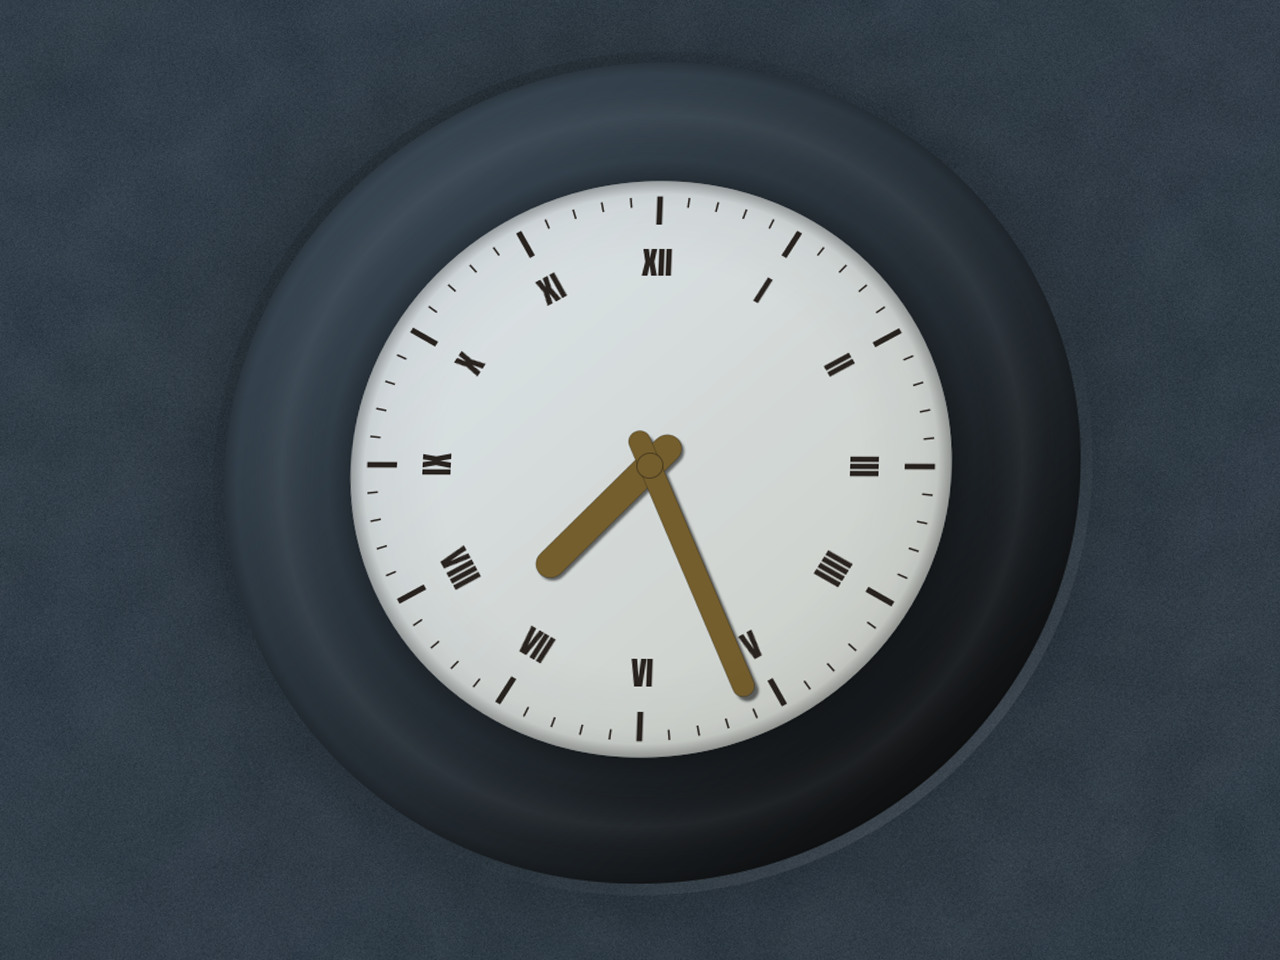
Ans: 7:26
